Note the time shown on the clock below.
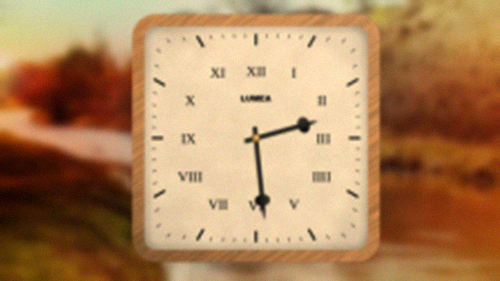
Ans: 2:29
